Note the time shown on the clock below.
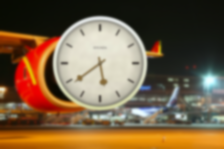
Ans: 5:39
